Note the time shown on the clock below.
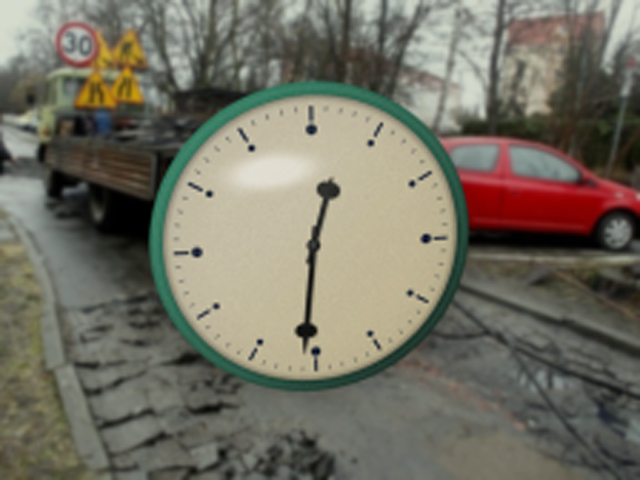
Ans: 12:31
